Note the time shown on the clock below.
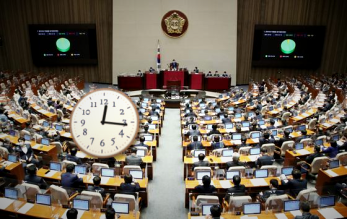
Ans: 12:16
